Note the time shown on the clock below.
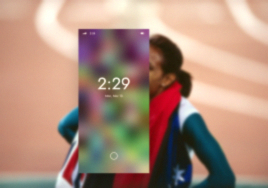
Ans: 2:29
